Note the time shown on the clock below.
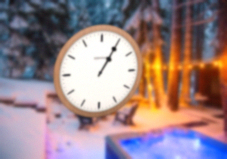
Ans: 1:05
